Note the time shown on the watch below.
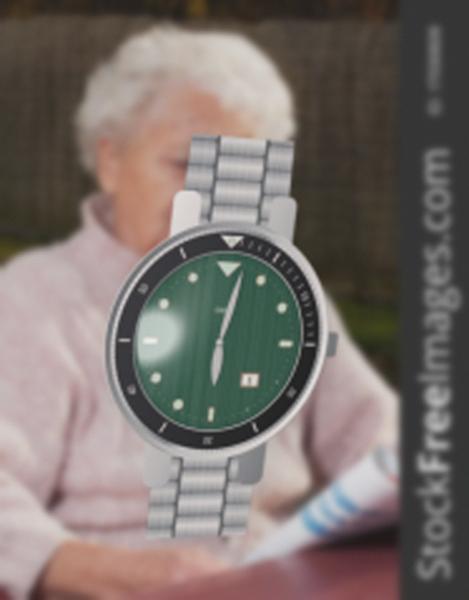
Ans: 6:02
